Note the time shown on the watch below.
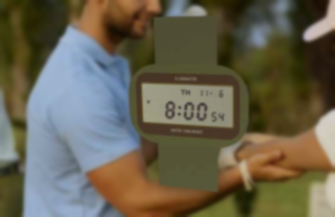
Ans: 8:00
